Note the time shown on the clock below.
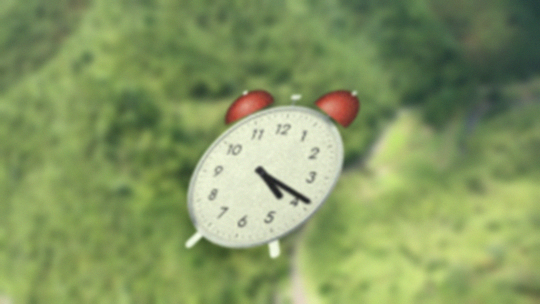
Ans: 4:19
